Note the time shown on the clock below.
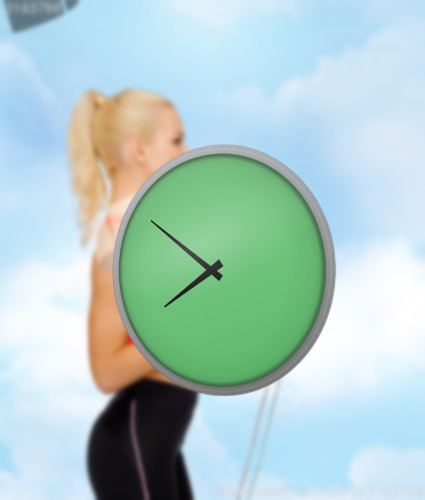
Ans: 7:51
